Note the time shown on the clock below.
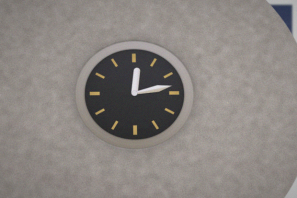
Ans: 12:13
